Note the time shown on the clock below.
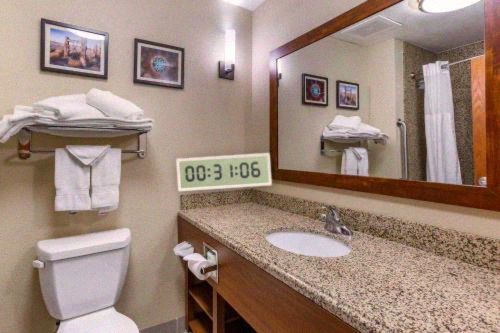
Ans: 0:31:06
